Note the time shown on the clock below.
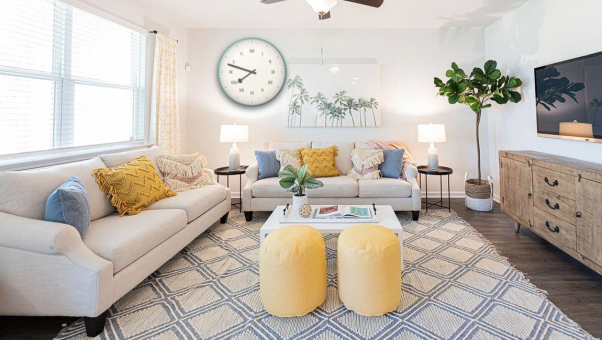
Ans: 7:48
